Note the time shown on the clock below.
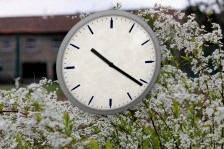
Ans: 10:21
